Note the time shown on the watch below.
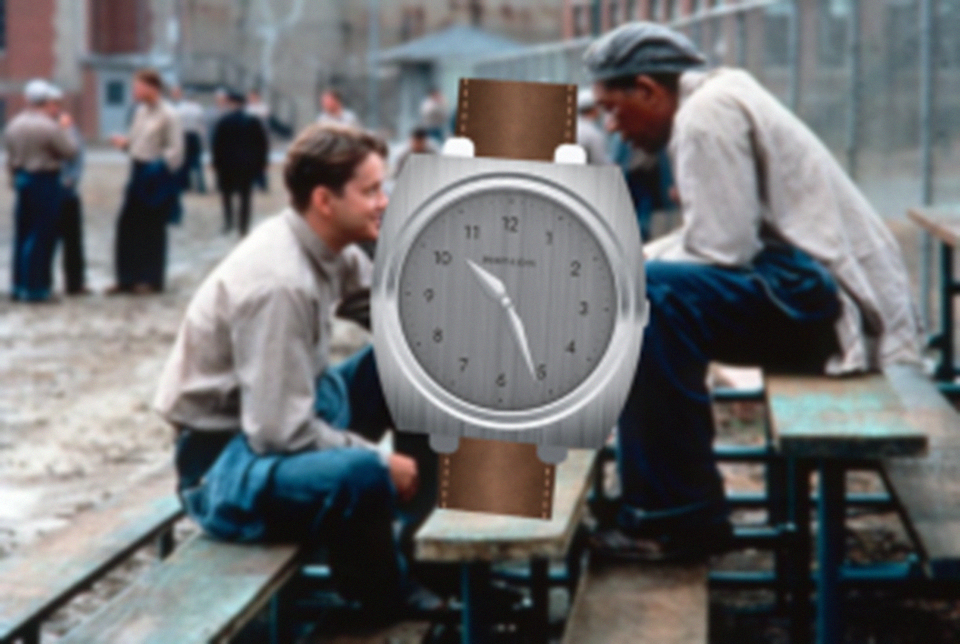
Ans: 10:26
